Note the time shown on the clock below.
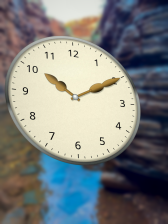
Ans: 10:10
